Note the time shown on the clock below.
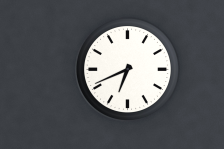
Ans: 6:41
